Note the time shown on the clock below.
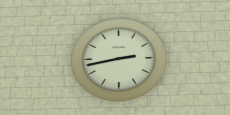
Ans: 2:43
